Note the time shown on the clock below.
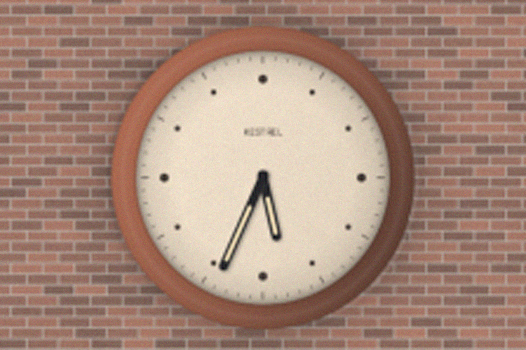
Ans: 5:34
